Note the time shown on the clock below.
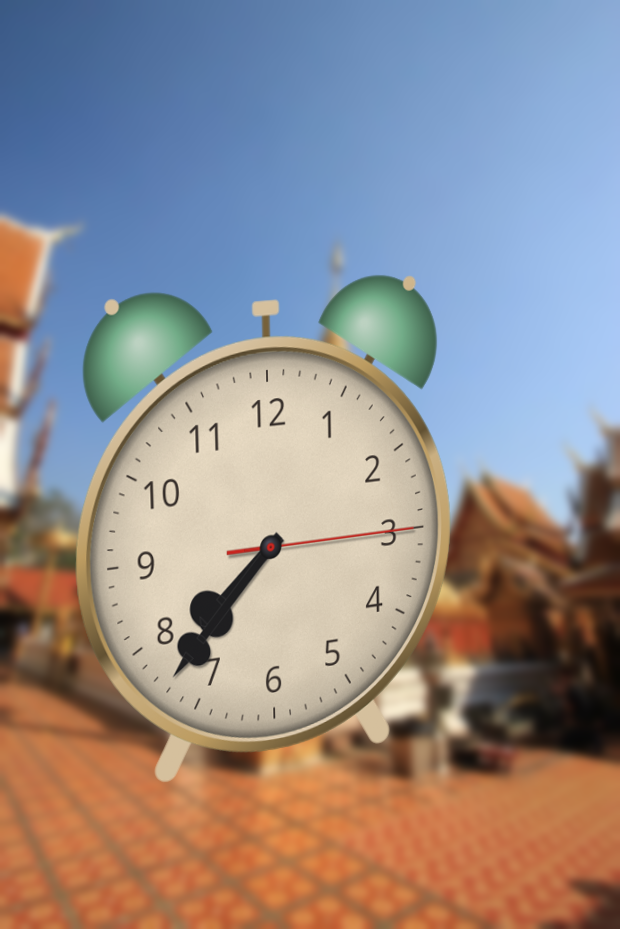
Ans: 7:37:15
